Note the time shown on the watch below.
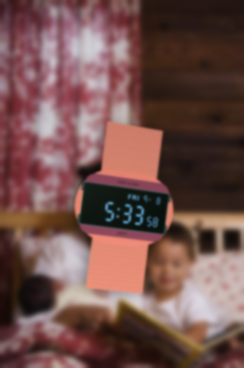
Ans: 5:33
